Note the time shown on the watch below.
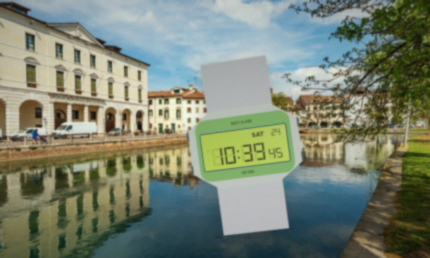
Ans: 10:39:45
